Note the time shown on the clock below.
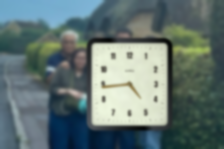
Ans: 4:44
